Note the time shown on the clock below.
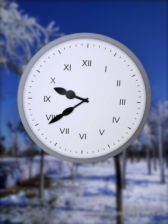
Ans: 9:39
